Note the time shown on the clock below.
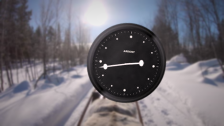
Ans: 2:43
